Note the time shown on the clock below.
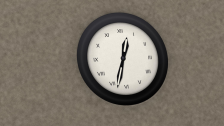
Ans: 12:33
